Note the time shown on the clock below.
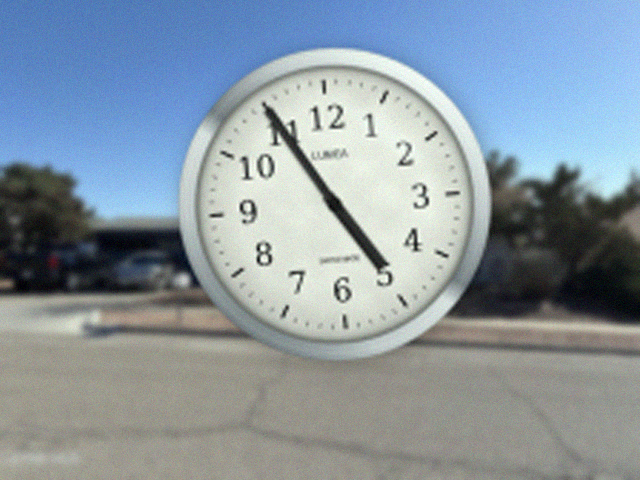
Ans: 4:55
